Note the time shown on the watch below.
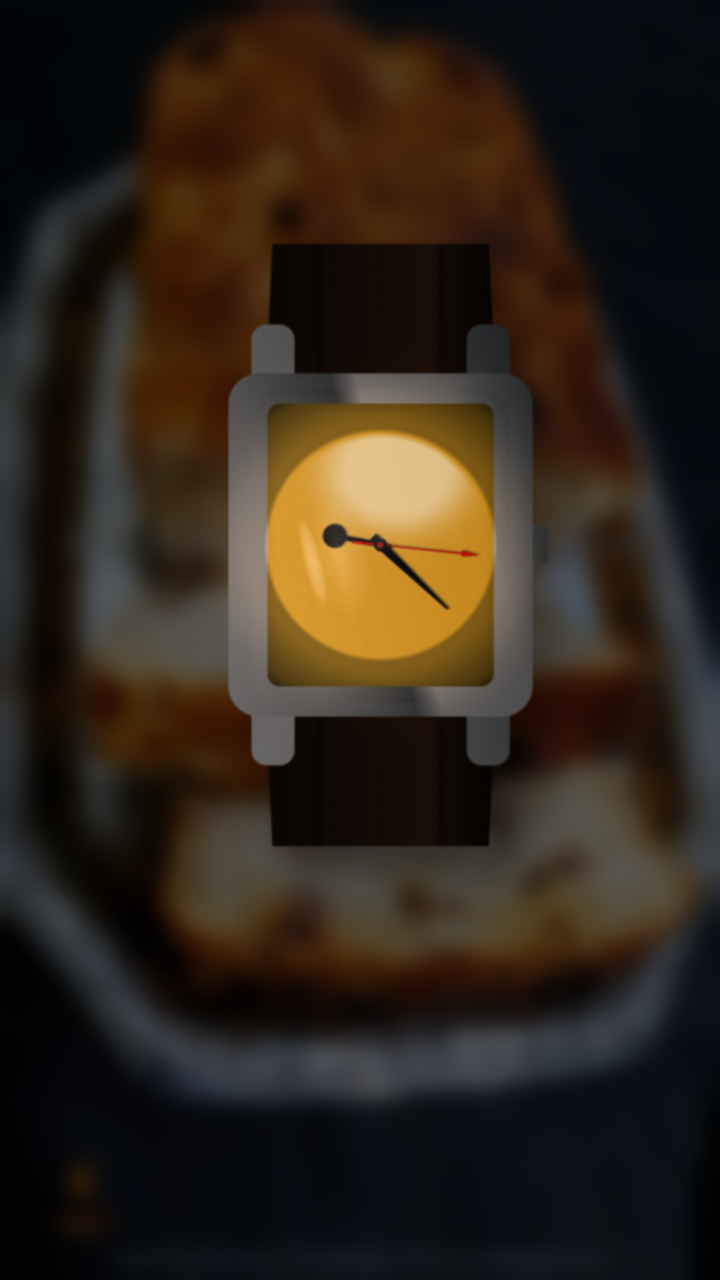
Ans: 9:22:16
